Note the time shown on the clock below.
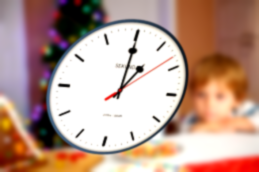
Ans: 1:00:08
